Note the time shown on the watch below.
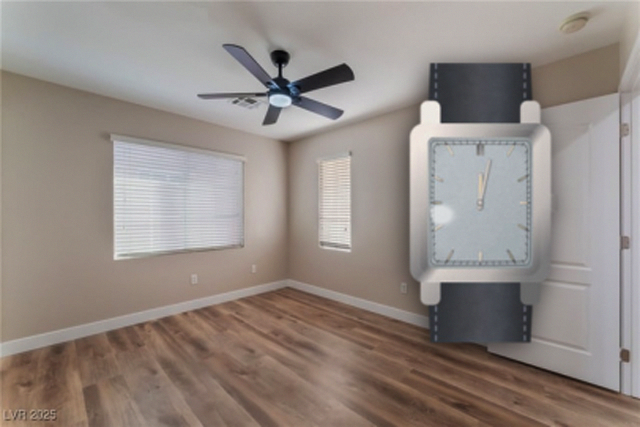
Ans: 12:02
